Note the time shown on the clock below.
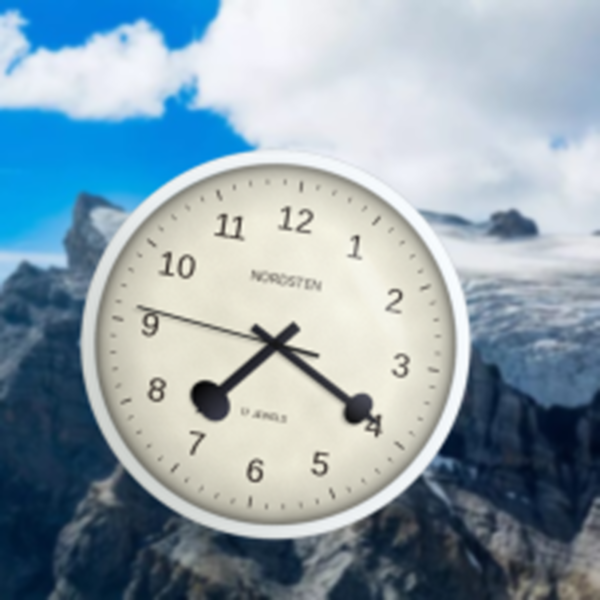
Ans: 7:19:46
